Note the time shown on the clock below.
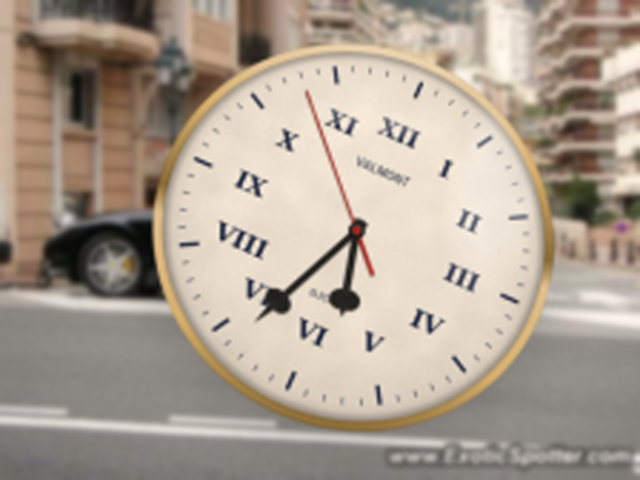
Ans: 5:33:53
